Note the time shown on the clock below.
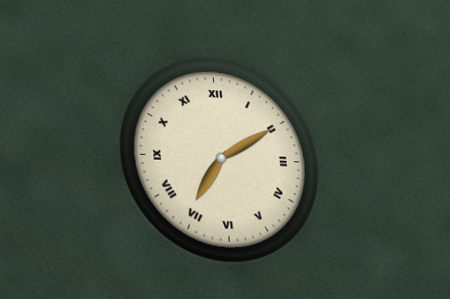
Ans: 7:10
